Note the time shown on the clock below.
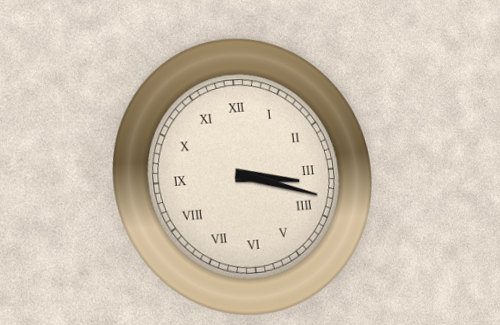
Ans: 3:18
